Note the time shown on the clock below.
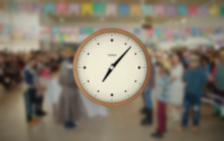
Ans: 7:07
